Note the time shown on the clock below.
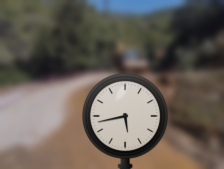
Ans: 5:43
